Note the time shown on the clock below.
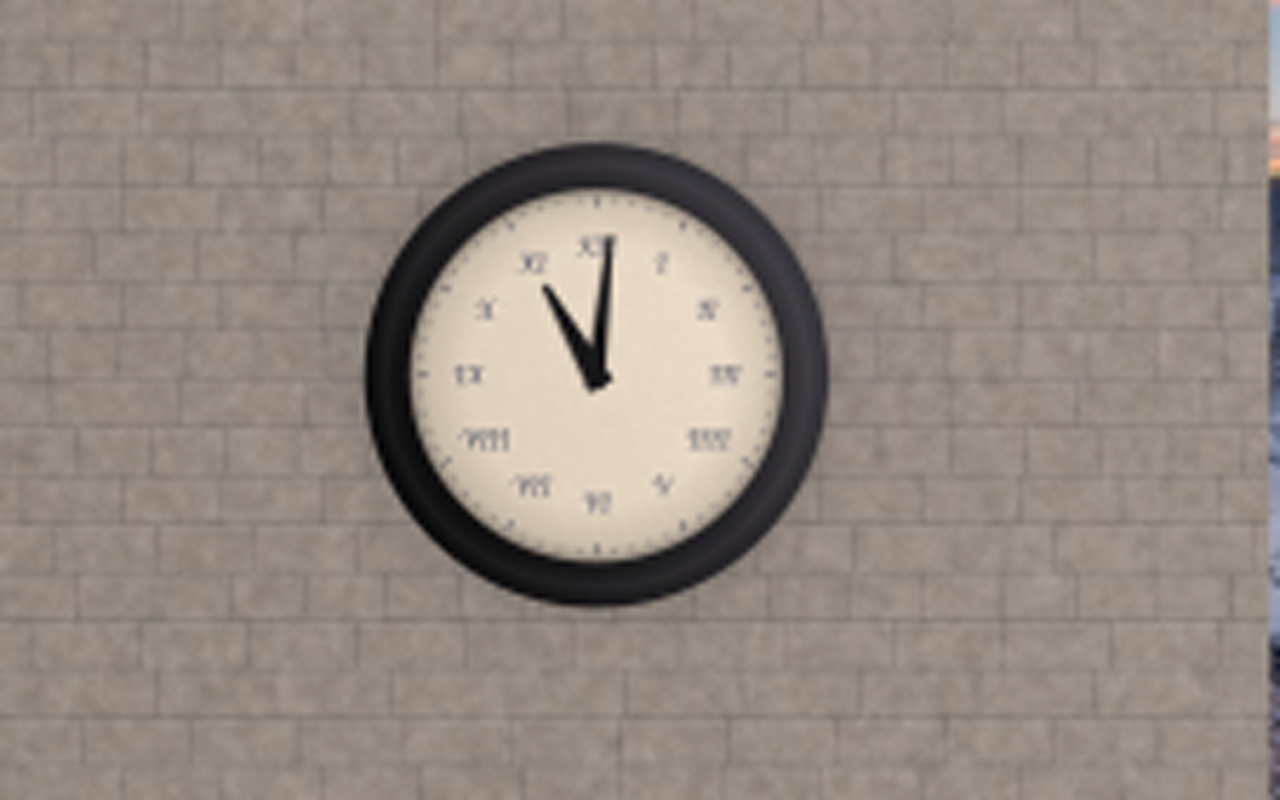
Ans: 11:01
